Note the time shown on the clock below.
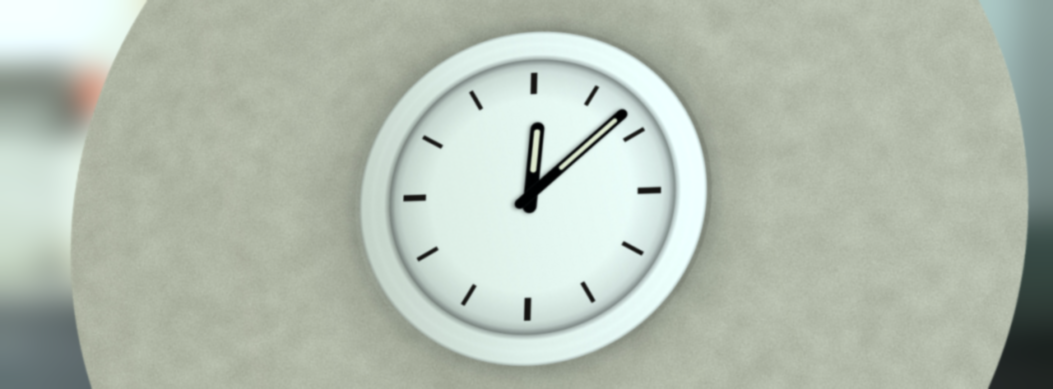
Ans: 12:08
